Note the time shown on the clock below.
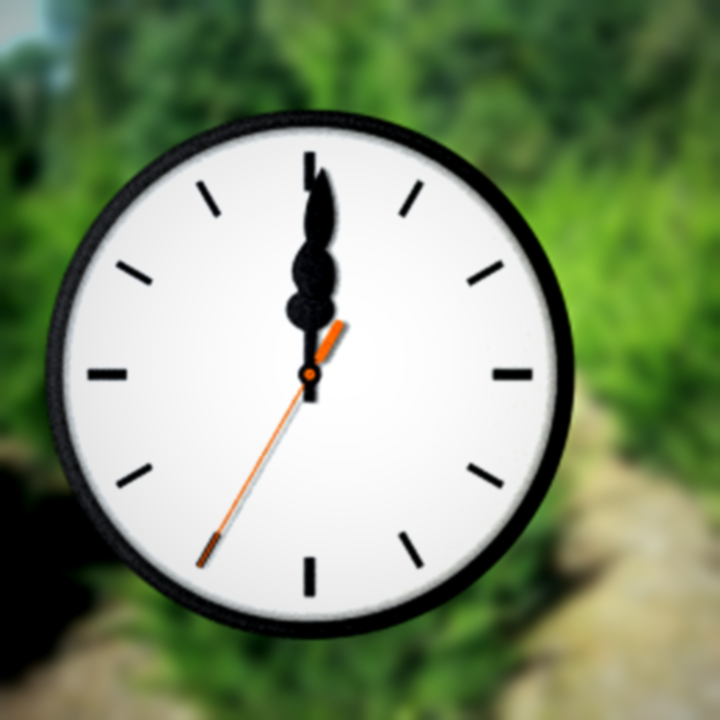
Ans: 12:00:35
